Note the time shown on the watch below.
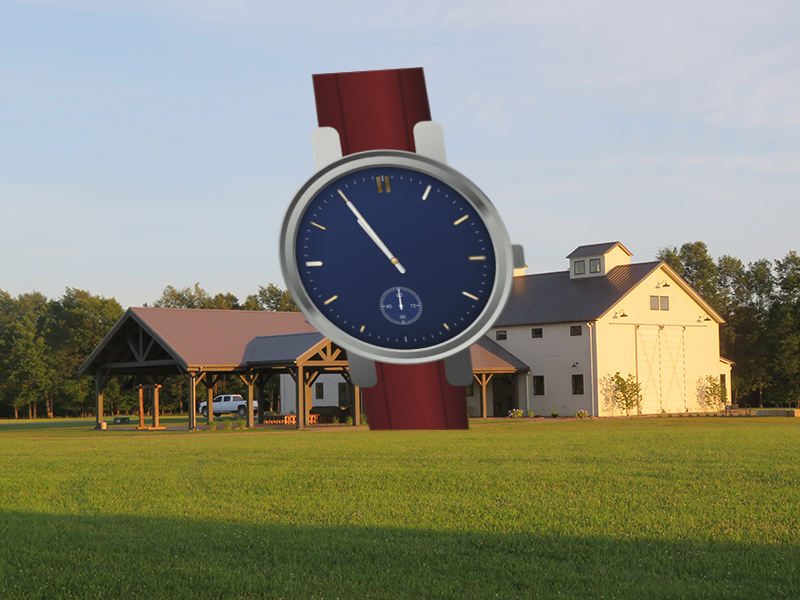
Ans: 10:55
